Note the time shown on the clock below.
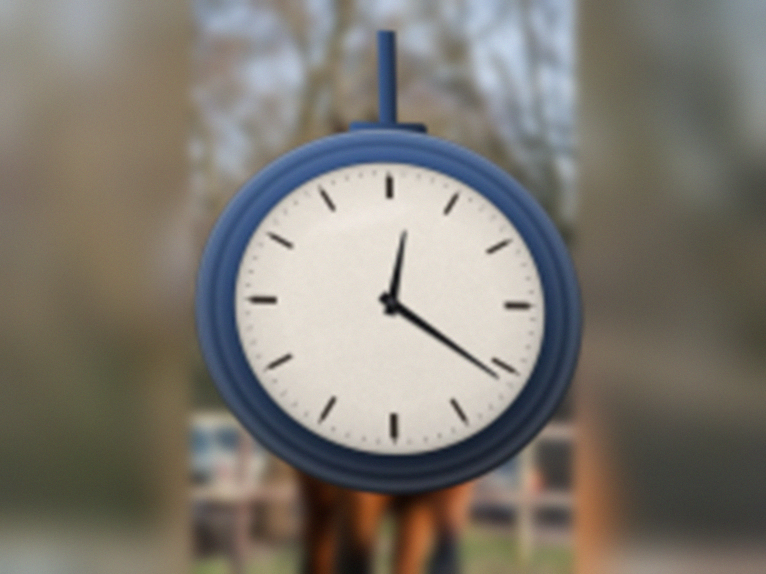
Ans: 12:21
